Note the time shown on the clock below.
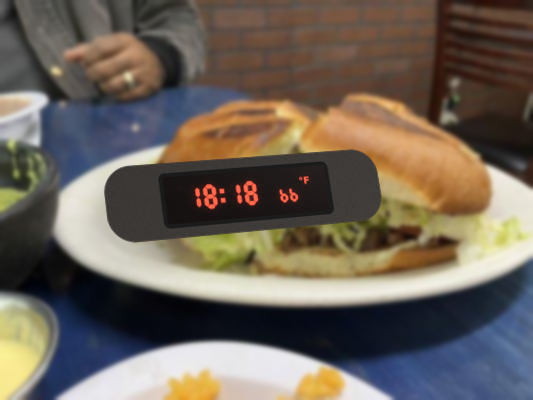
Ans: 18:18
